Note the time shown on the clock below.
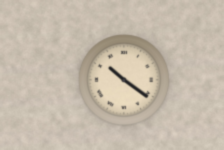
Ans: 10:21
